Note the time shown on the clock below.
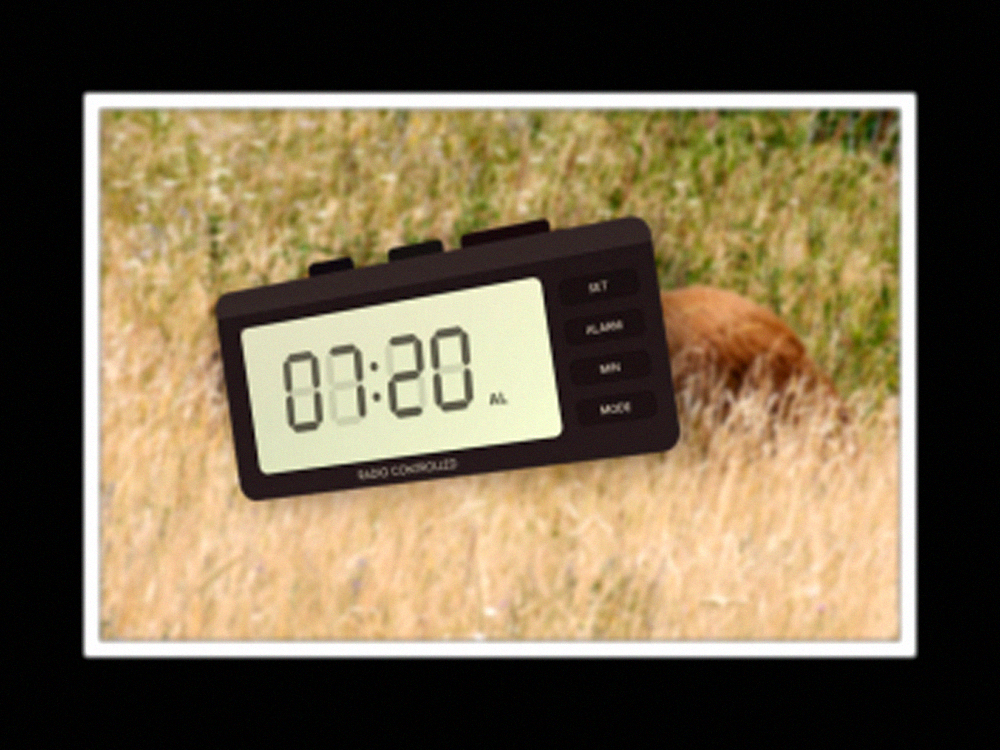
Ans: 7:20
